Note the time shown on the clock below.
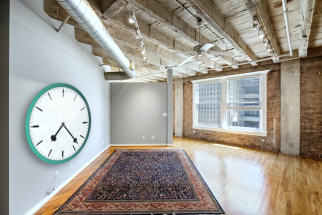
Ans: 7:23
